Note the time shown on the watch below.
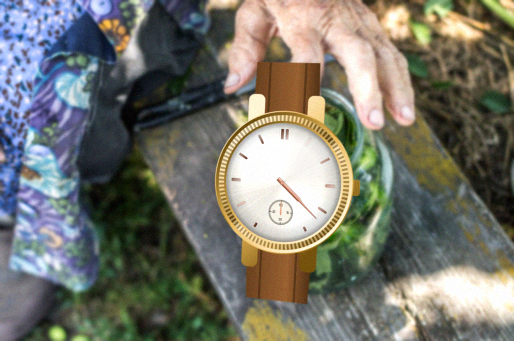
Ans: 4:22
